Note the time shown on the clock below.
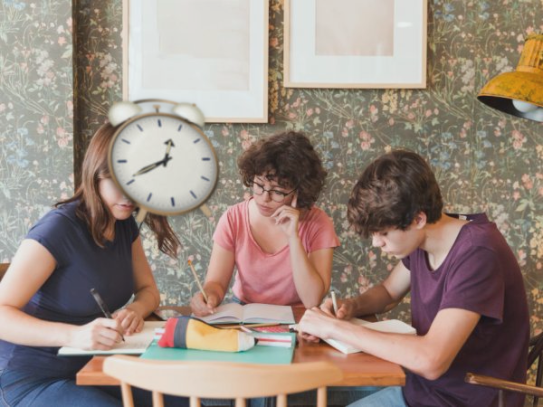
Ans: 12:41
